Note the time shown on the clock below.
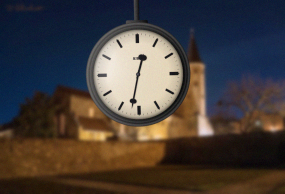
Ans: 12:32
